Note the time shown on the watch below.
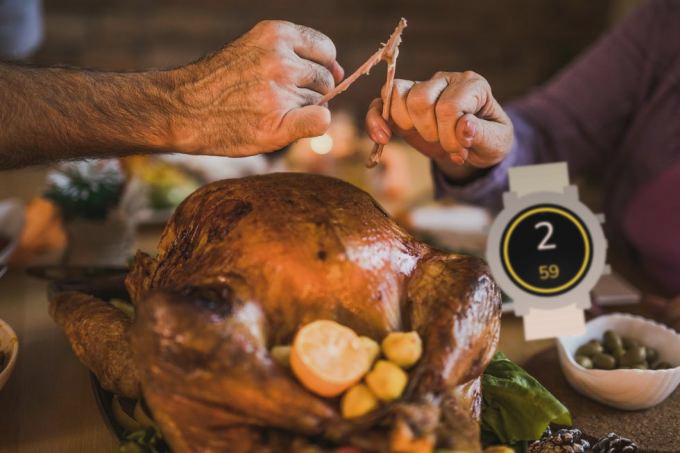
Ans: 2:59
